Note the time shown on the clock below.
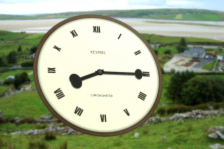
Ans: 8:15
